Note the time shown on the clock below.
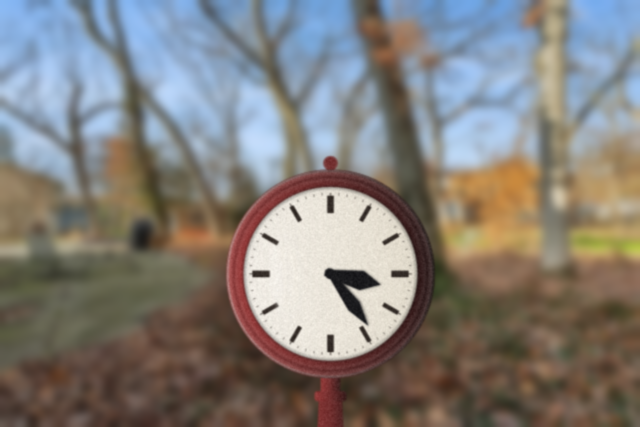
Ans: 3:24
